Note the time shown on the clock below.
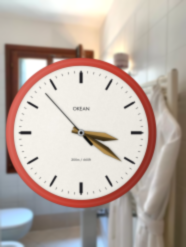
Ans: 3:20:53
